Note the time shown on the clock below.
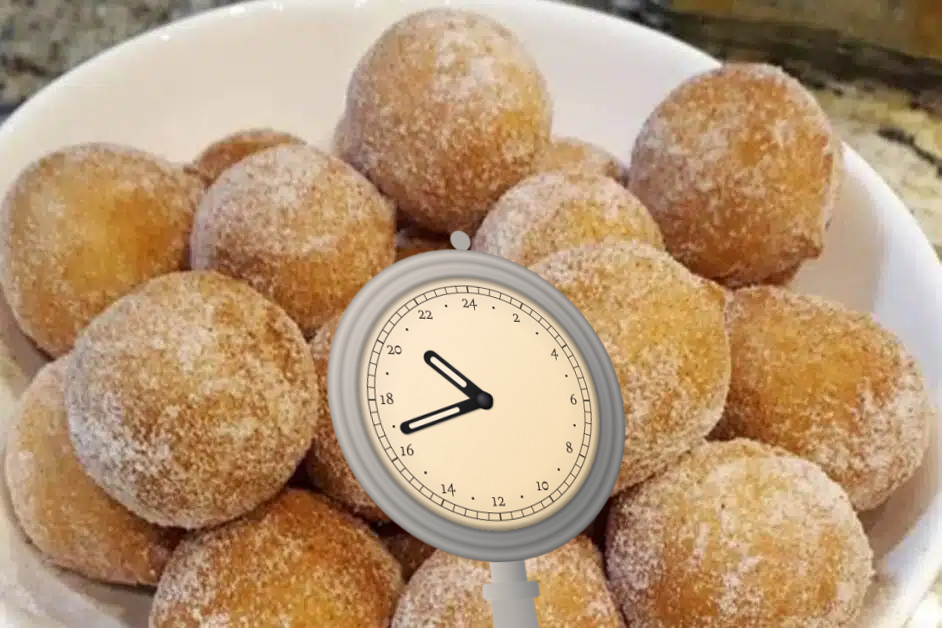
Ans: 20:42
